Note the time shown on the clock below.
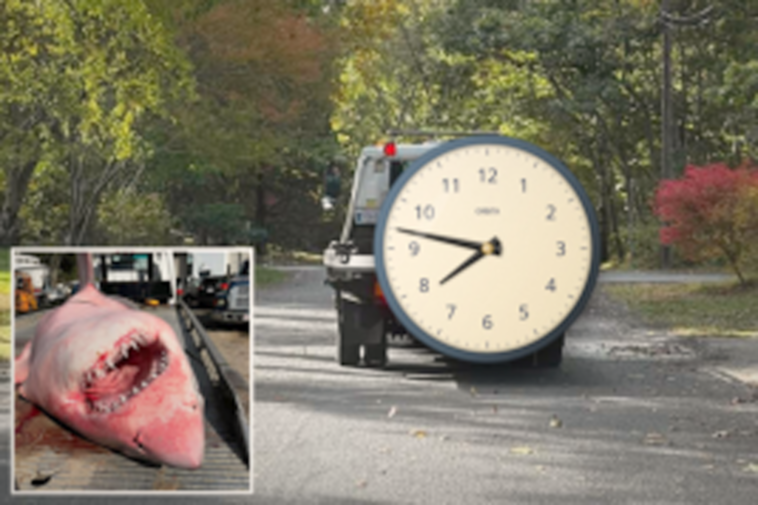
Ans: 7:47
